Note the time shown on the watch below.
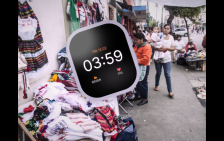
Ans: 3:59
